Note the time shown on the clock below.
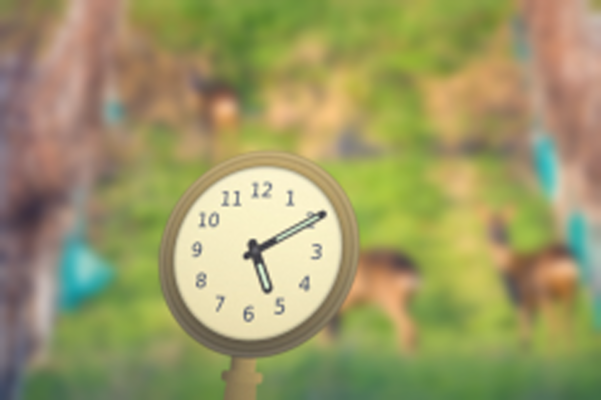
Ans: 5:10
